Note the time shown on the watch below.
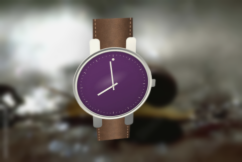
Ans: 7:59
